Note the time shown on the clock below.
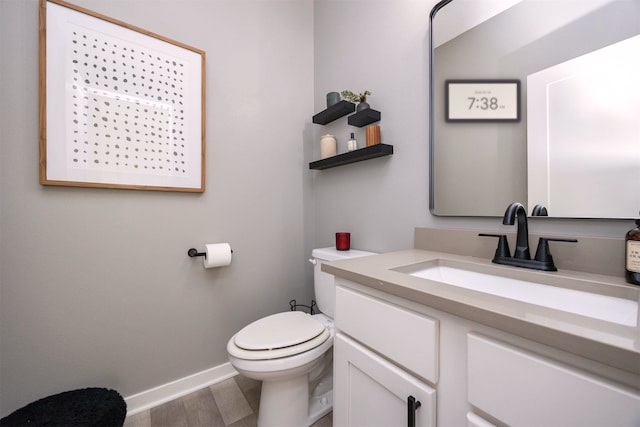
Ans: 7:38
